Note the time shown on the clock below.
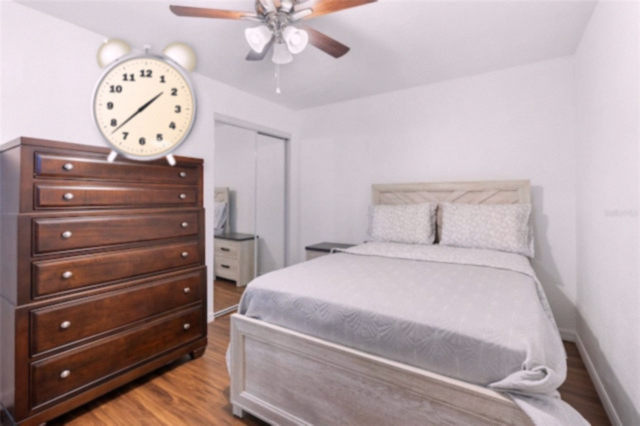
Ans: 1:38
